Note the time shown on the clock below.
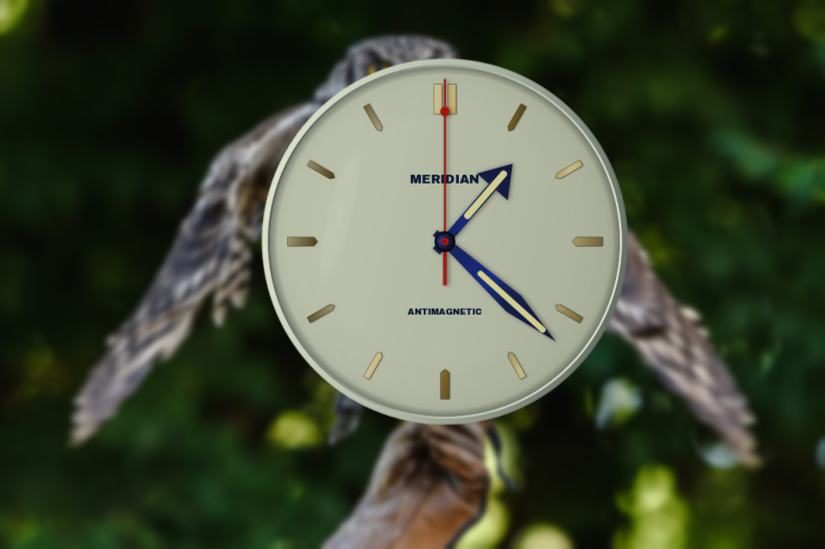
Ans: 1:22:00
